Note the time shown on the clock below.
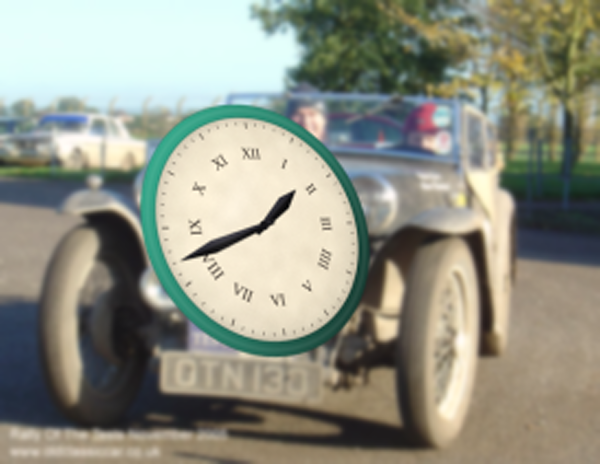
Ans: 1:42
